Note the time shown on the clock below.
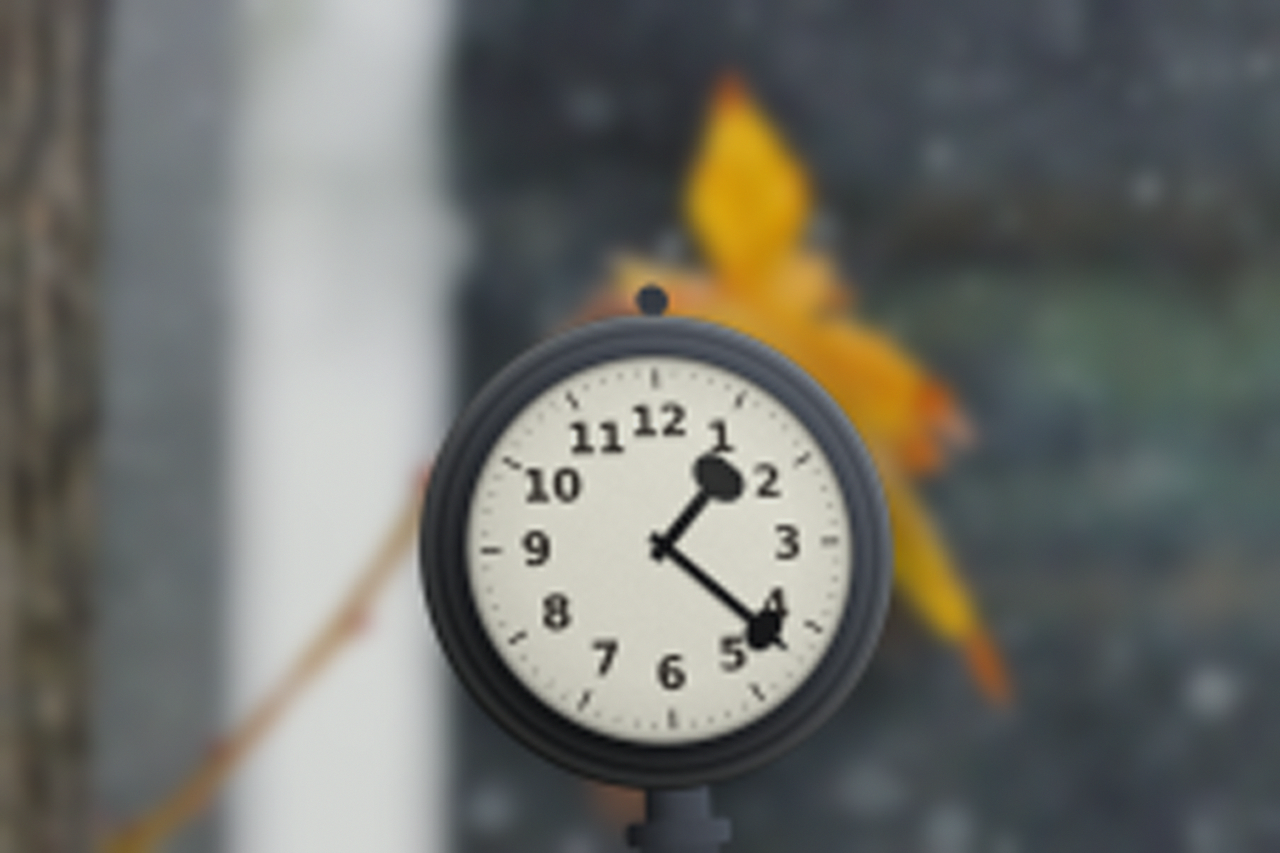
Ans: 1:22
